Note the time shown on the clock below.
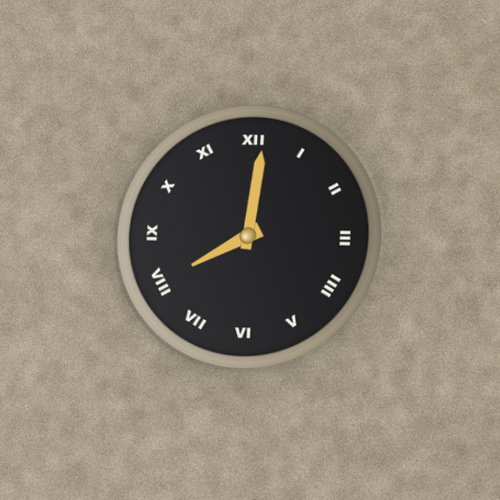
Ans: 8:01
